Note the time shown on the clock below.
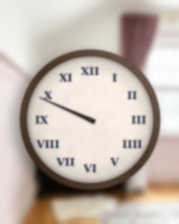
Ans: 9:49
